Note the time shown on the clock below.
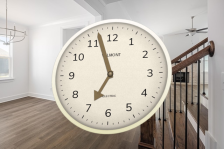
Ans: 6:57
